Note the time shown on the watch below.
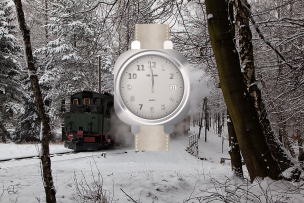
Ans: 11:59
